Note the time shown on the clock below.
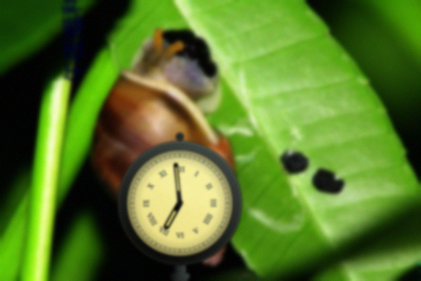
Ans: 6:59
